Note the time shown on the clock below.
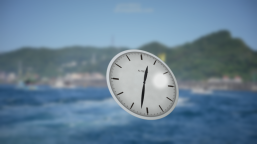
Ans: 12:32
